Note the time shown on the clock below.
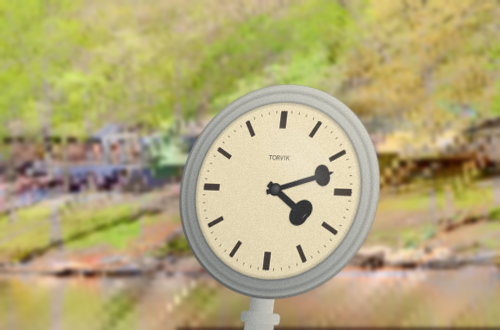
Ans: 4:12
